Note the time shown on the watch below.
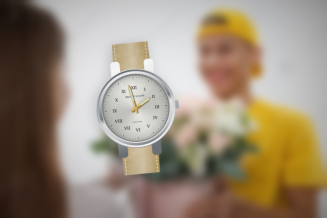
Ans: 1:58
